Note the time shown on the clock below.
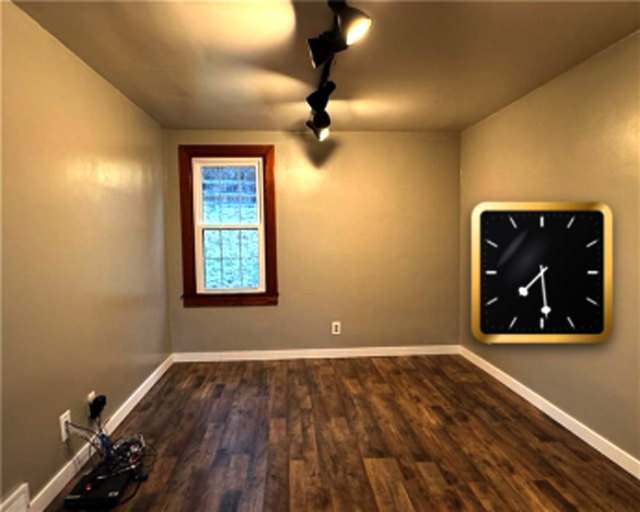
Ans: 7:29
